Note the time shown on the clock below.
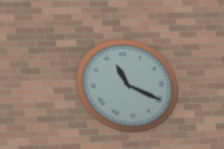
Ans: 11:20
